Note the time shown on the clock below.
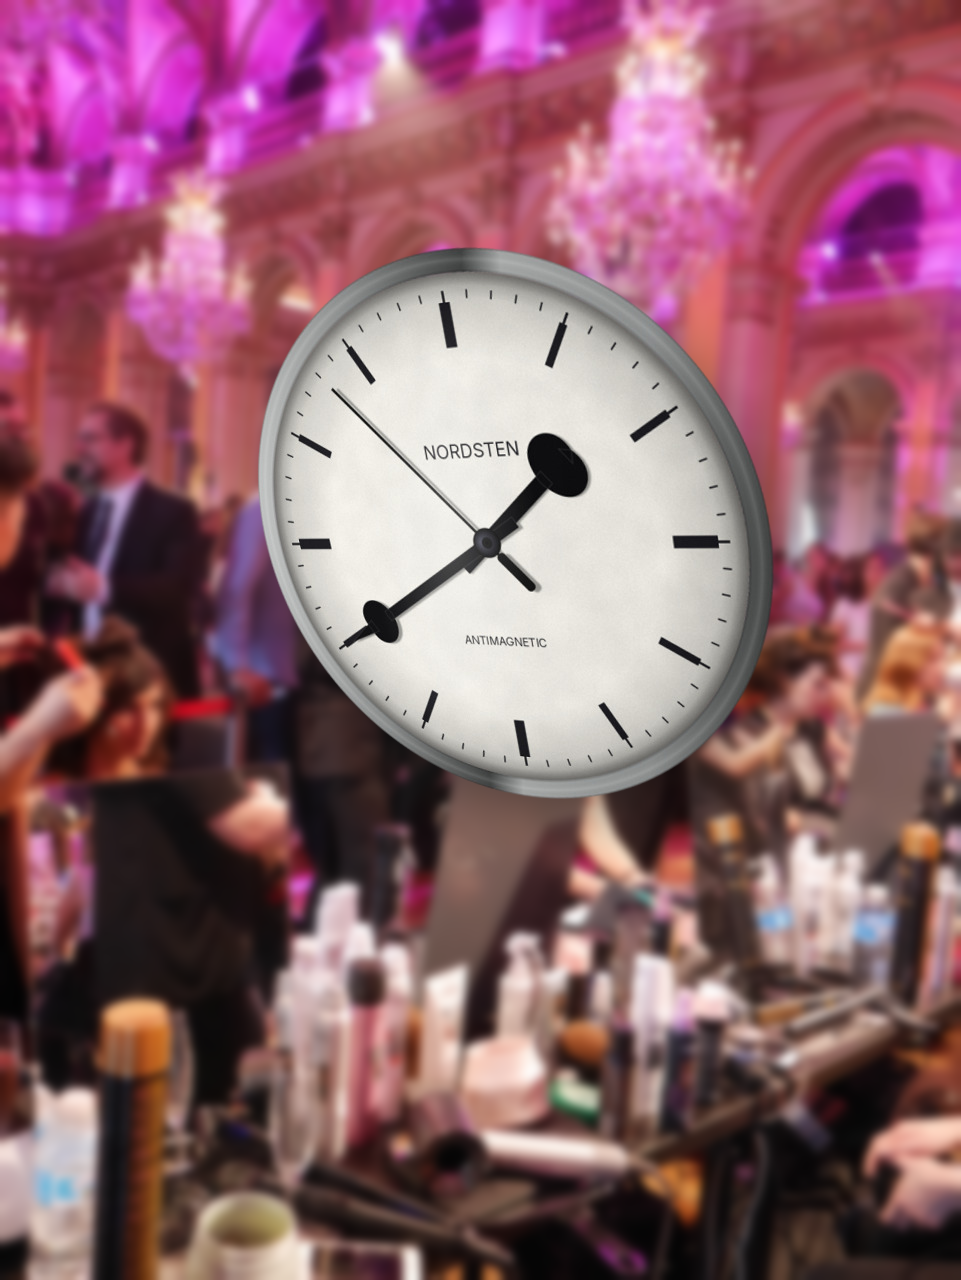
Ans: 1:39:53
